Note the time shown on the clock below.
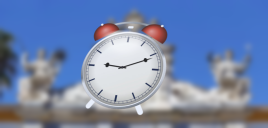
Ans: 9:11
